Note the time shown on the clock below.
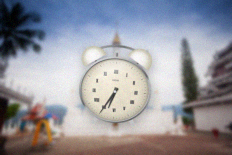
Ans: 6:35
